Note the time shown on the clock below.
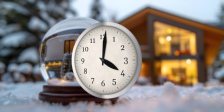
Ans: 4:01
